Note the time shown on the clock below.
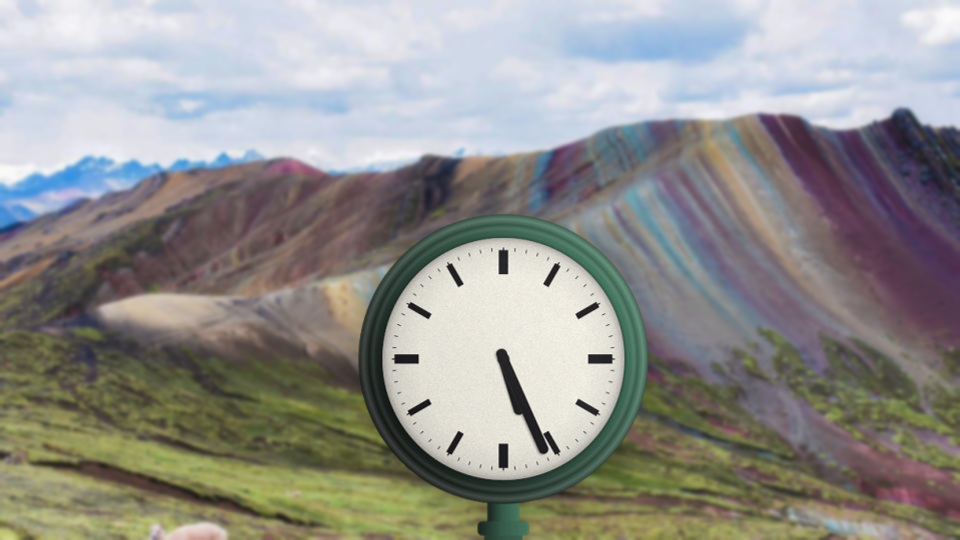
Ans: 5:26
